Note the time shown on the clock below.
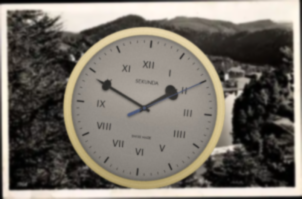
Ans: 1:49:10
